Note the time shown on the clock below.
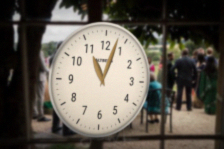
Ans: 11:03
